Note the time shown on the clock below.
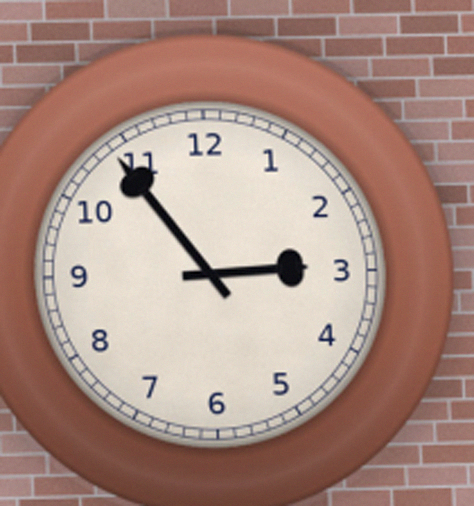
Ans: 2:54
